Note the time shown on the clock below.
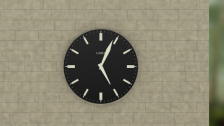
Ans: 5:04
